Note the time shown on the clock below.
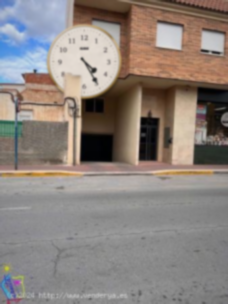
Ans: 4:25
